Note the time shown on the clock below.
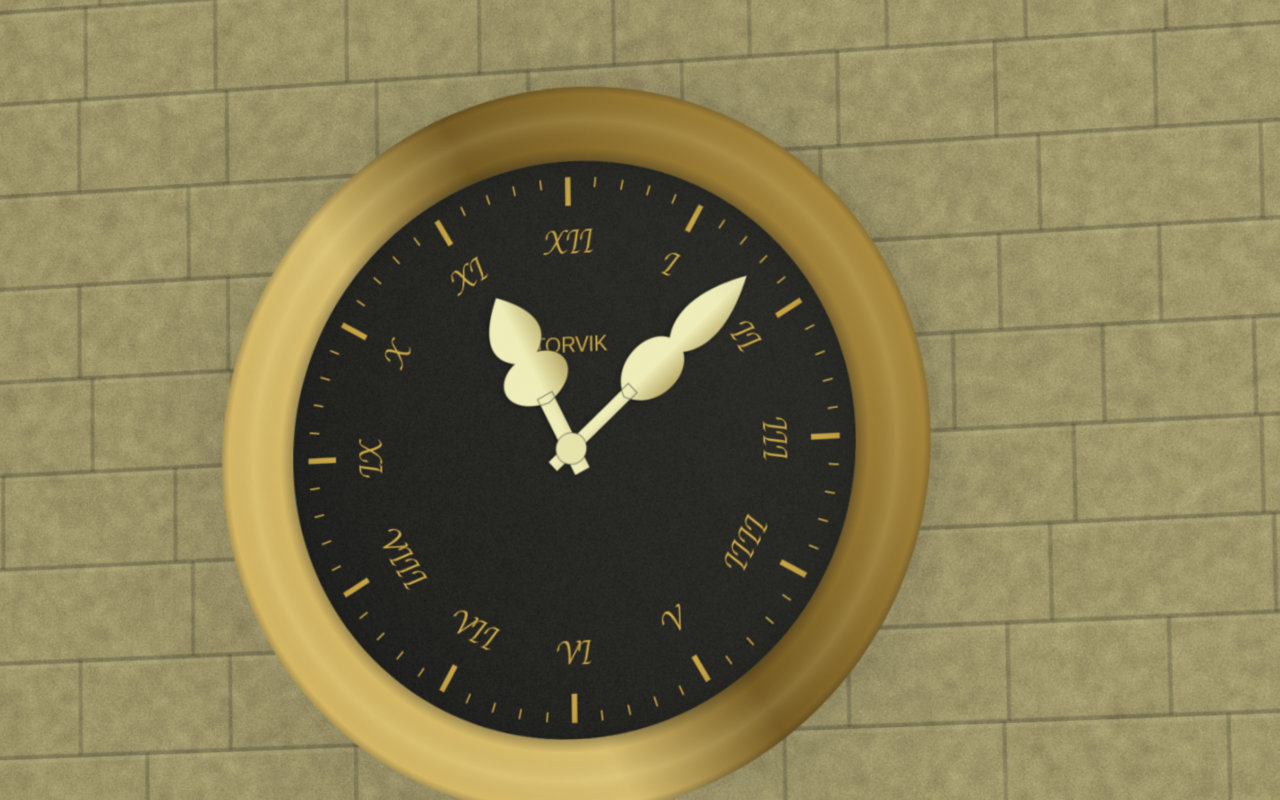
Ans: 11:08
